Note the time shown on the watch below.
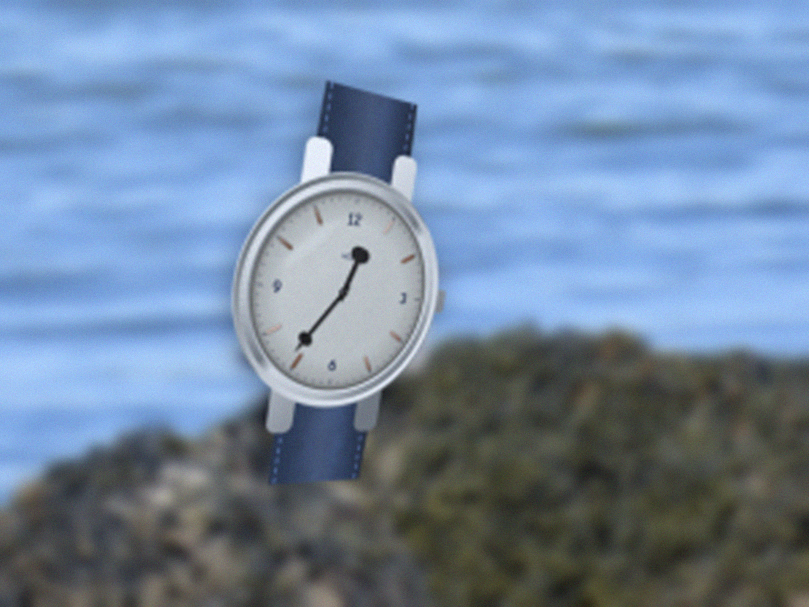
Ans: 12:36
